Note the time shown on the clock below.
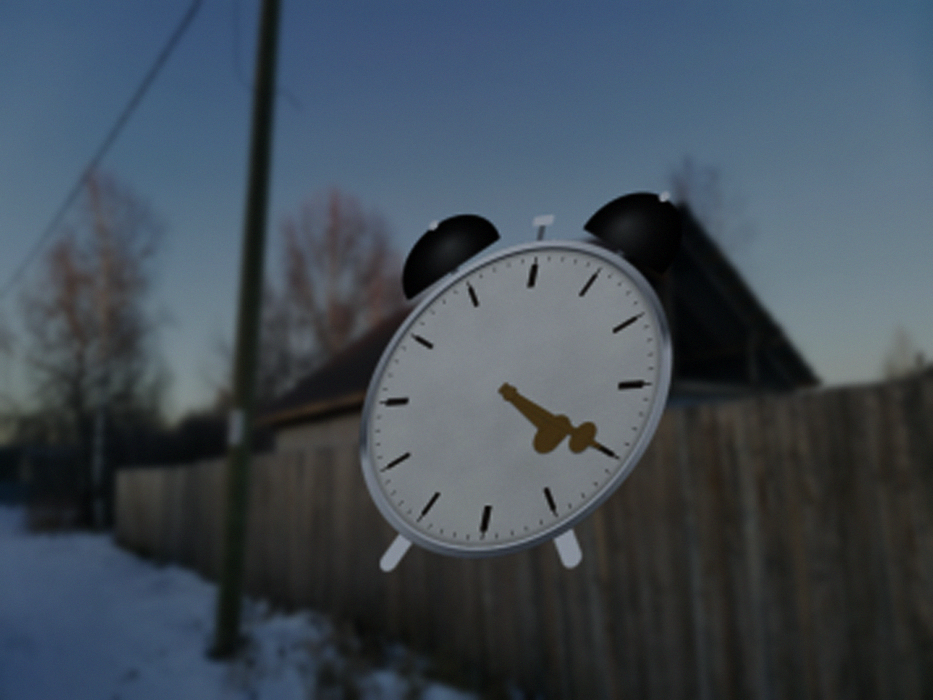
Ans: 4:20
